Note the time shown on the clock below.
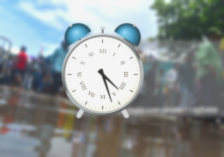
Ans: 4:27
